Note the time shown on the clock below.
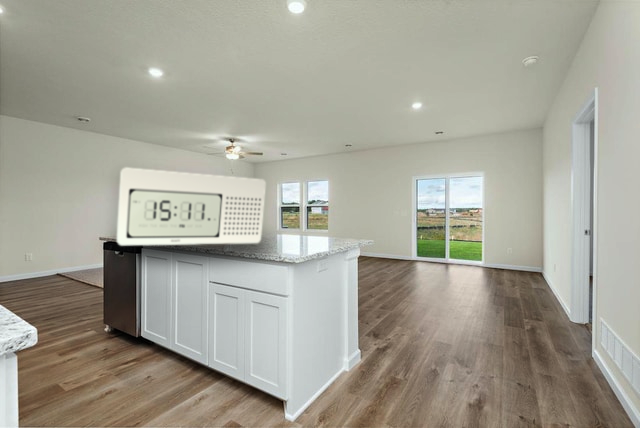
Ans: 15:11
